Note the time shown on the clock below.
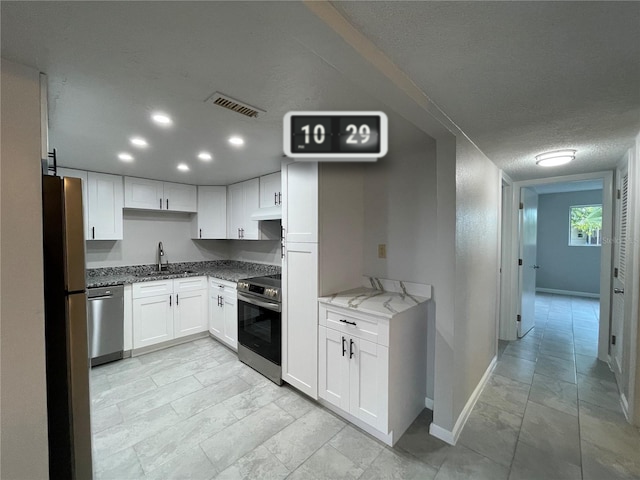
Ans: 10:29
